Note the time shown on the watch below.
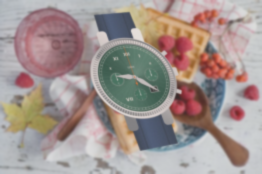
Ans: 9:22
